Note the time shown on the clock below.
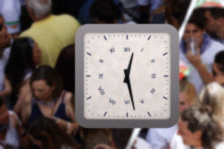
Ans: 12:28
